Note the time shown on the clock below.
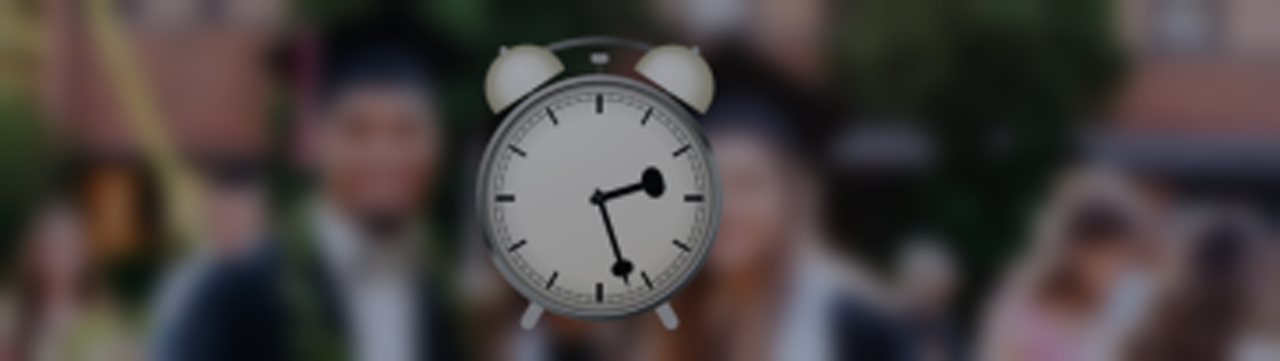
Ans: 2:27
